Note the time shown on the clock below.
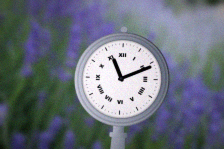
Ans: 11:11
